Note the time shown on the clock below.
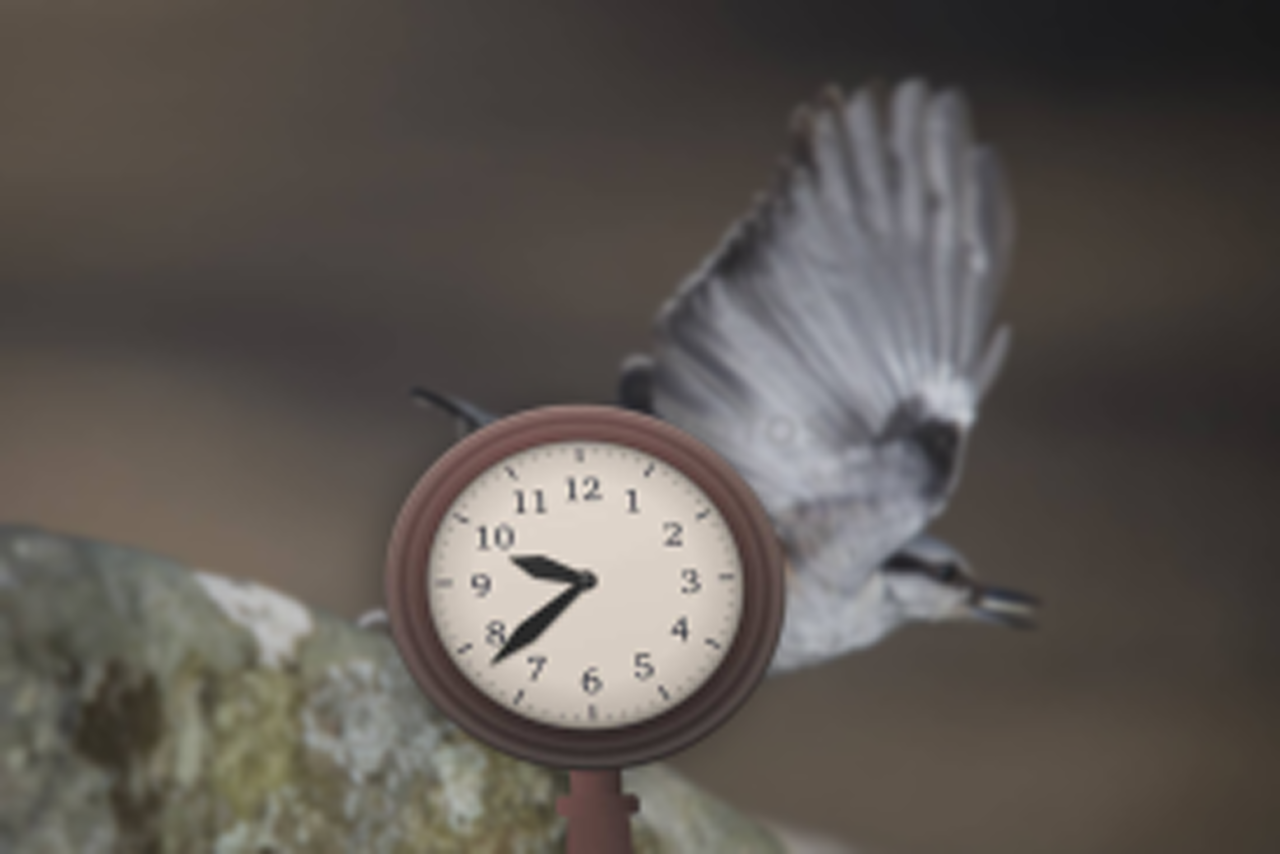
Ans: 9:38
